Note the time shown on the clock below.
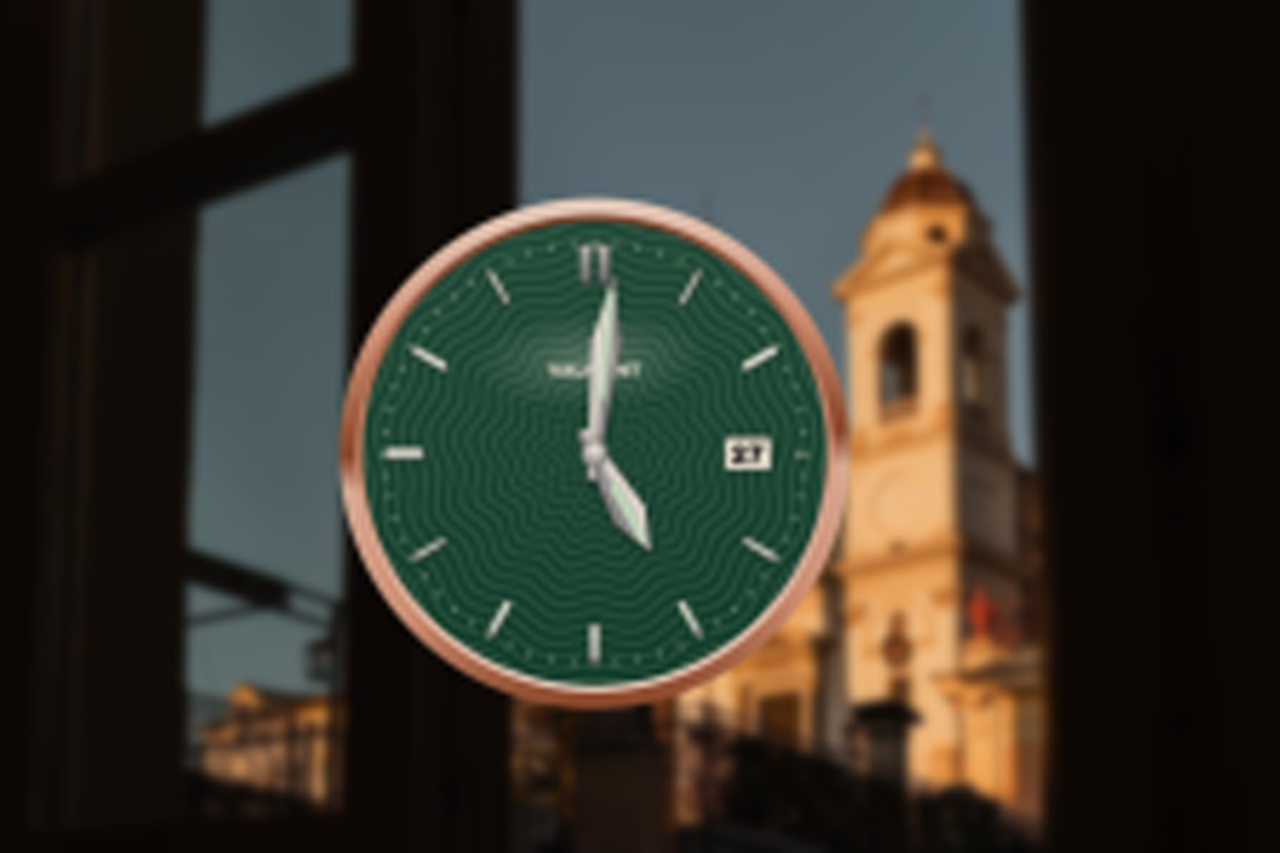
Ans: 5:01
